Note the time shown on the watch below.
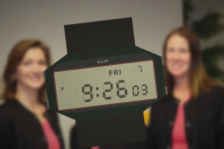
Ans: 9:26:03
